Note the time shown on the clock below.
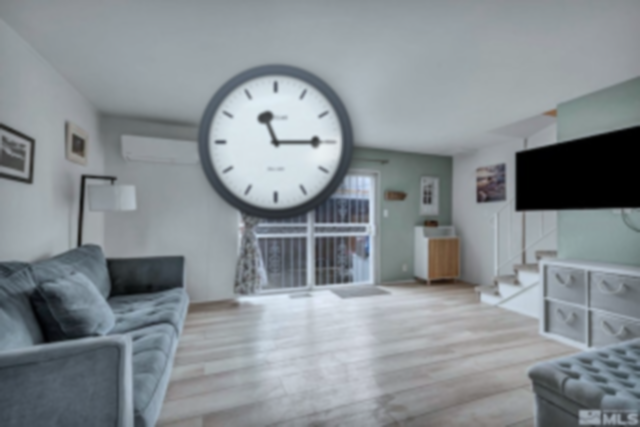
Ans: 11:15
